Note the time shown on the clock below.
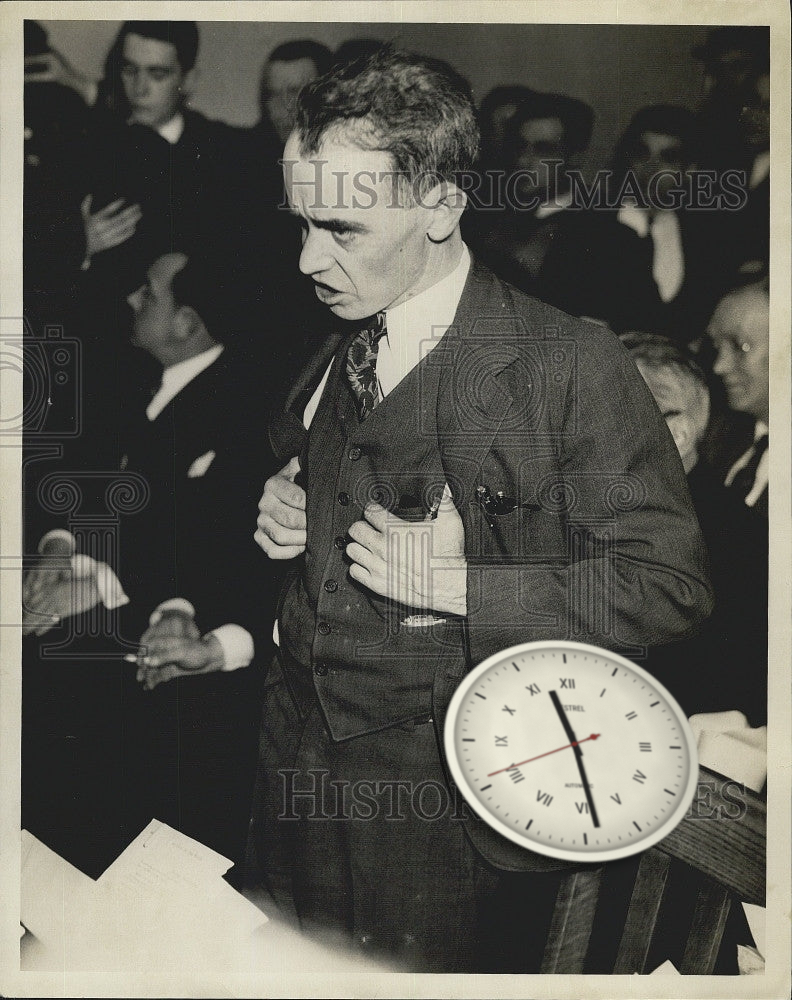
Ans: 11:28:41
